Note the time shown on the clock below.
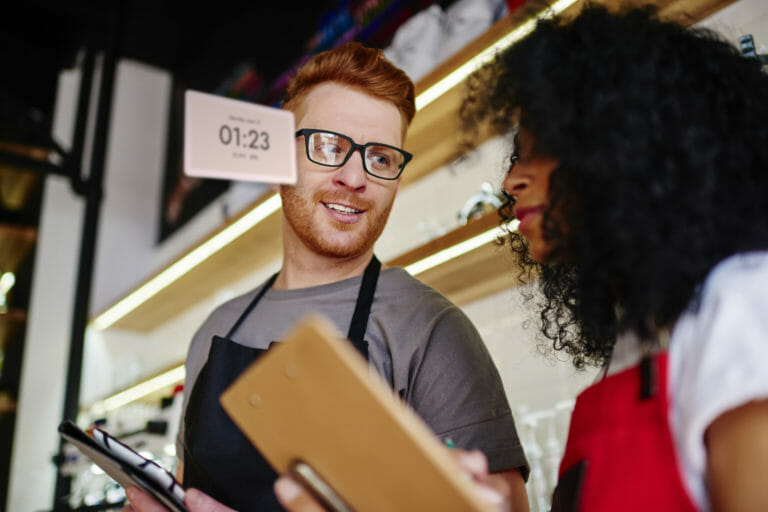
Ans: 1:23
